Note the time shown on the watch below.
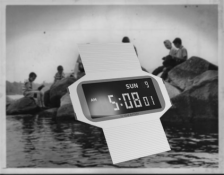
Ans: 5:08:01
